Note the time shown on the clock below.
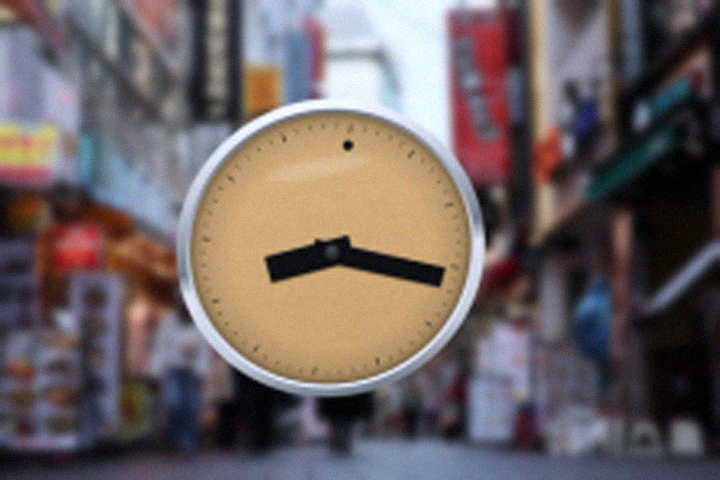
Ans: 8:16
